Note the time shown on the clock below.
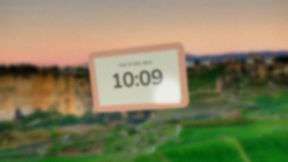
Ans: 10:09
